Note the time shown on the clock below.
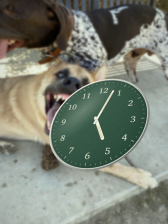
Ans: 5:03
